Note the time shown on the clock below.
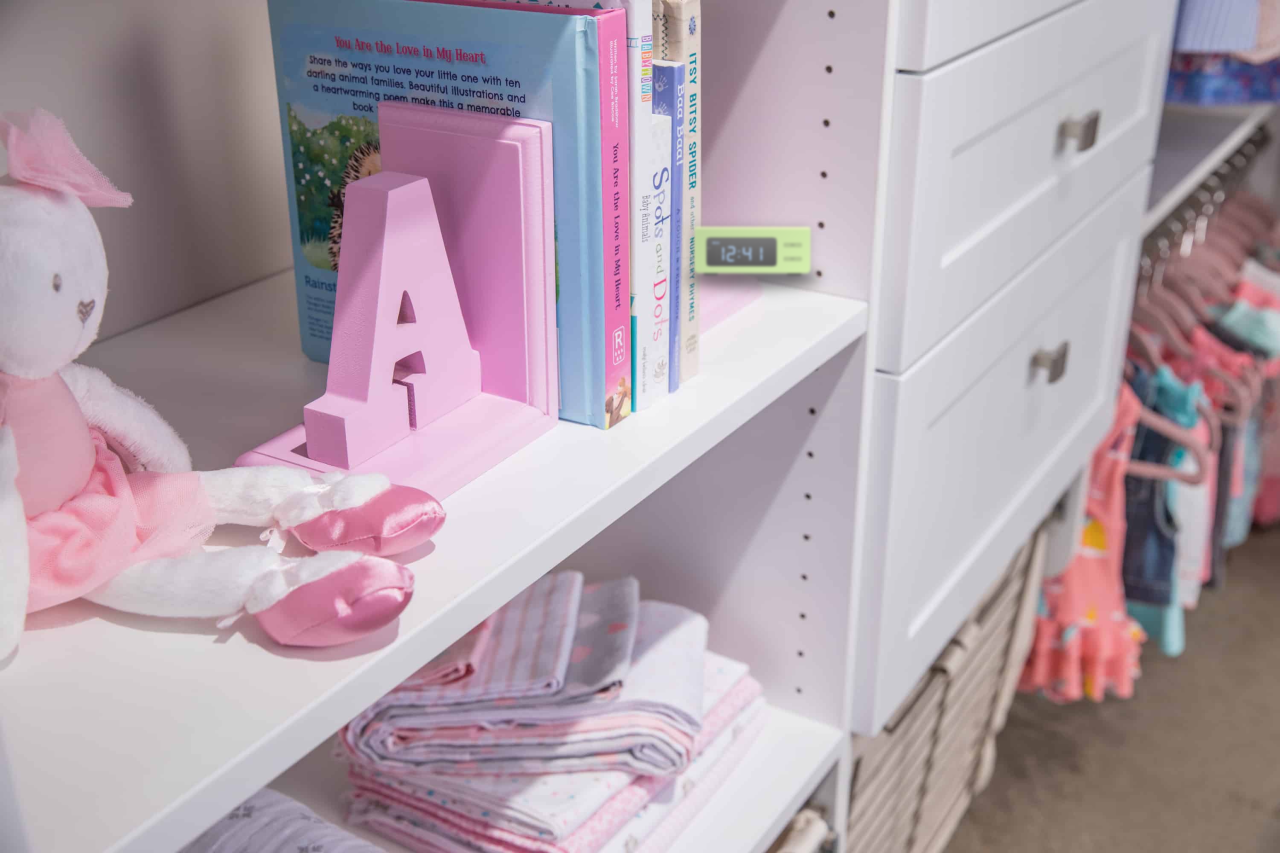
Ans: 12:41
